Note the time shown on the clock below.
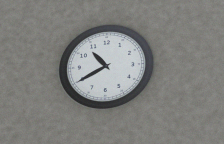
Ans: 10:40
